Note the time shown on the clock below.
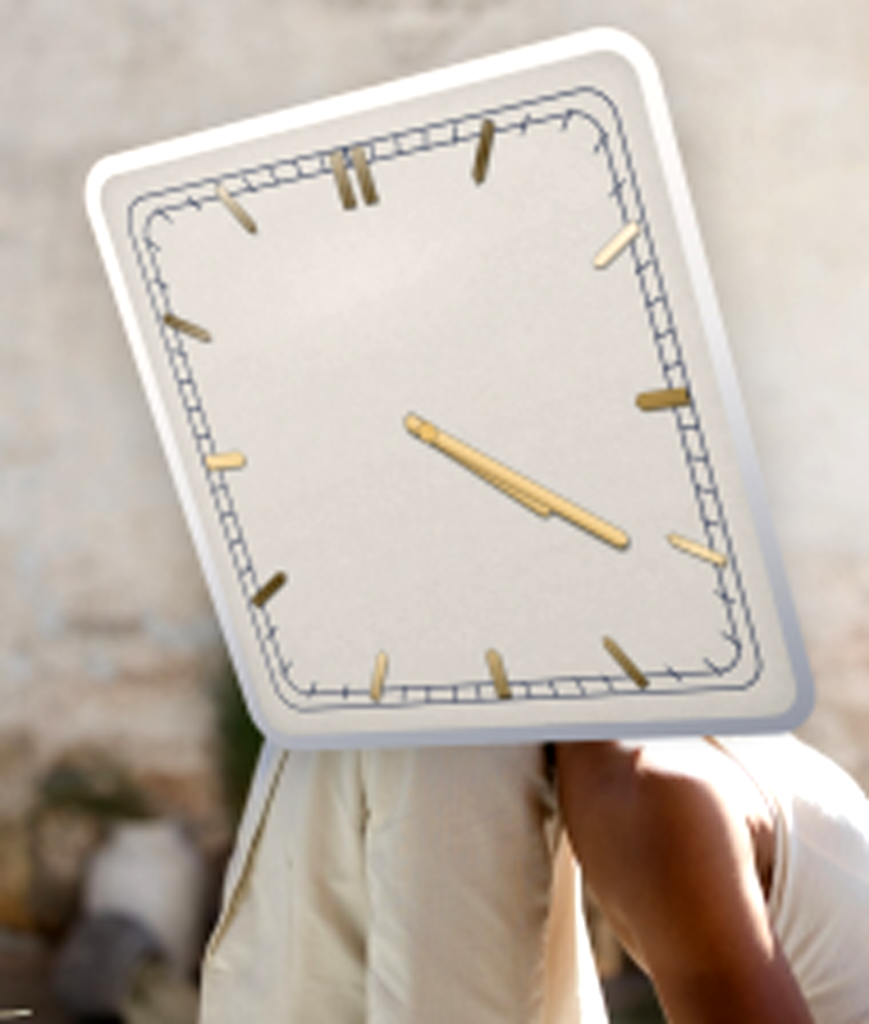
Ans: 4:21
